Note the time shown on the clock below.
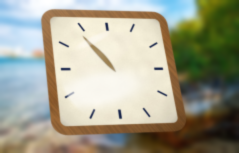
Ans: 10:54
